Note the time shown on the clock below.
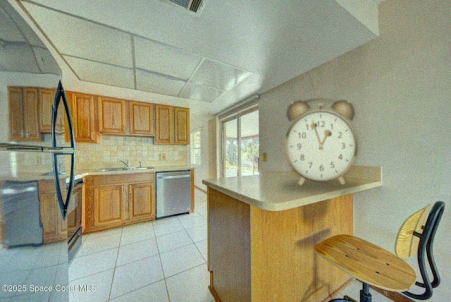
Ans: 12:57
